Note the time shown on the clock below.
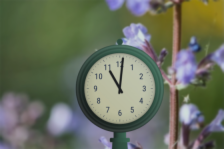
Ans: 11:01
